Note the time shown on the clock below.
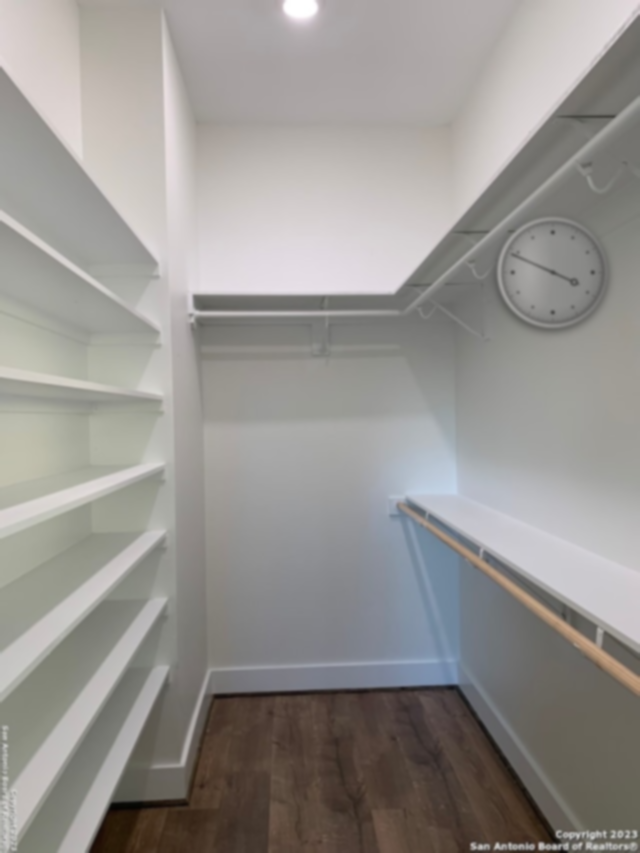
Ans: 3:49
